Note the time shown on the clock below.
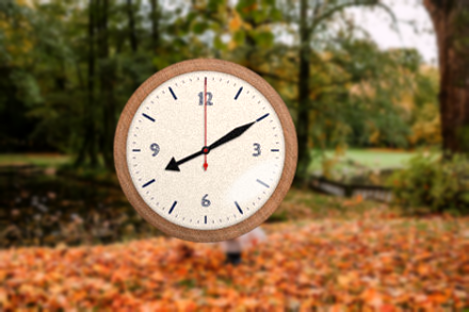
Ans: 8:10:00
